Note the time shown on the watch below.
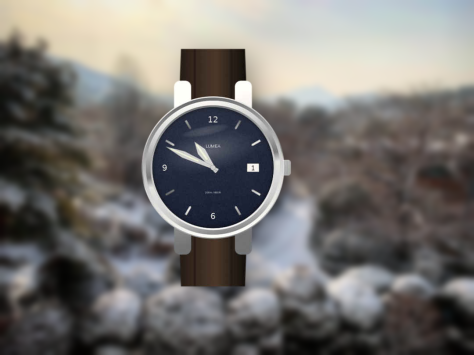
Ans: 10:49
